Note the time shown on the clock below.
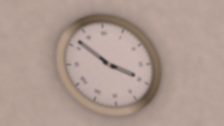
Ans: 3:52
